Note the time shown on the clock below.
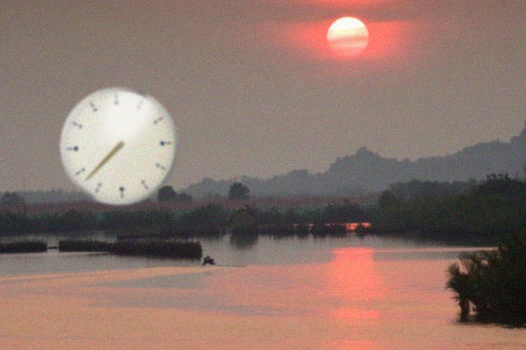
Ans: 7:38
